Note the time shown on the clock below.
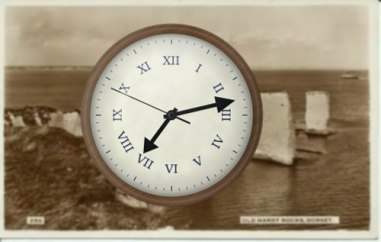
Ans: 7:12:49
